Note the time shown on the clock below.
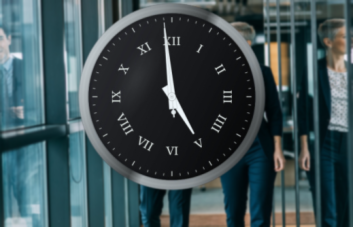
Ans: 4:58:59
